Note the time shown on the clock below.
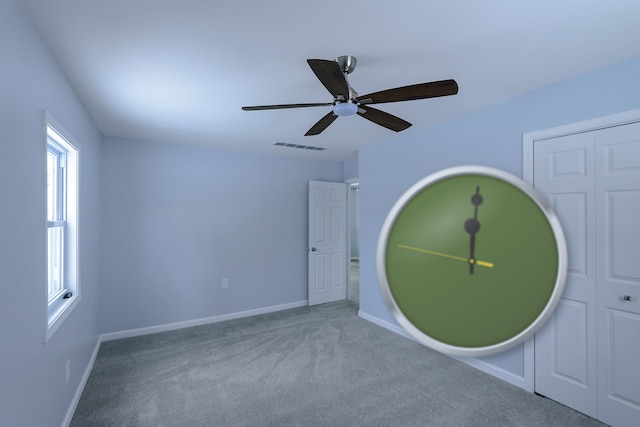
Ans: 12:00:47
